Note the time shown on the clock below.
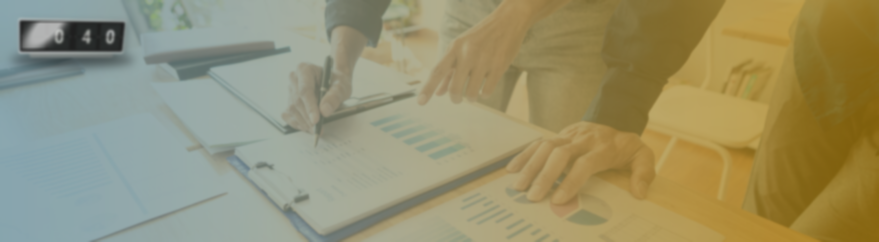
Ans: 0:40
